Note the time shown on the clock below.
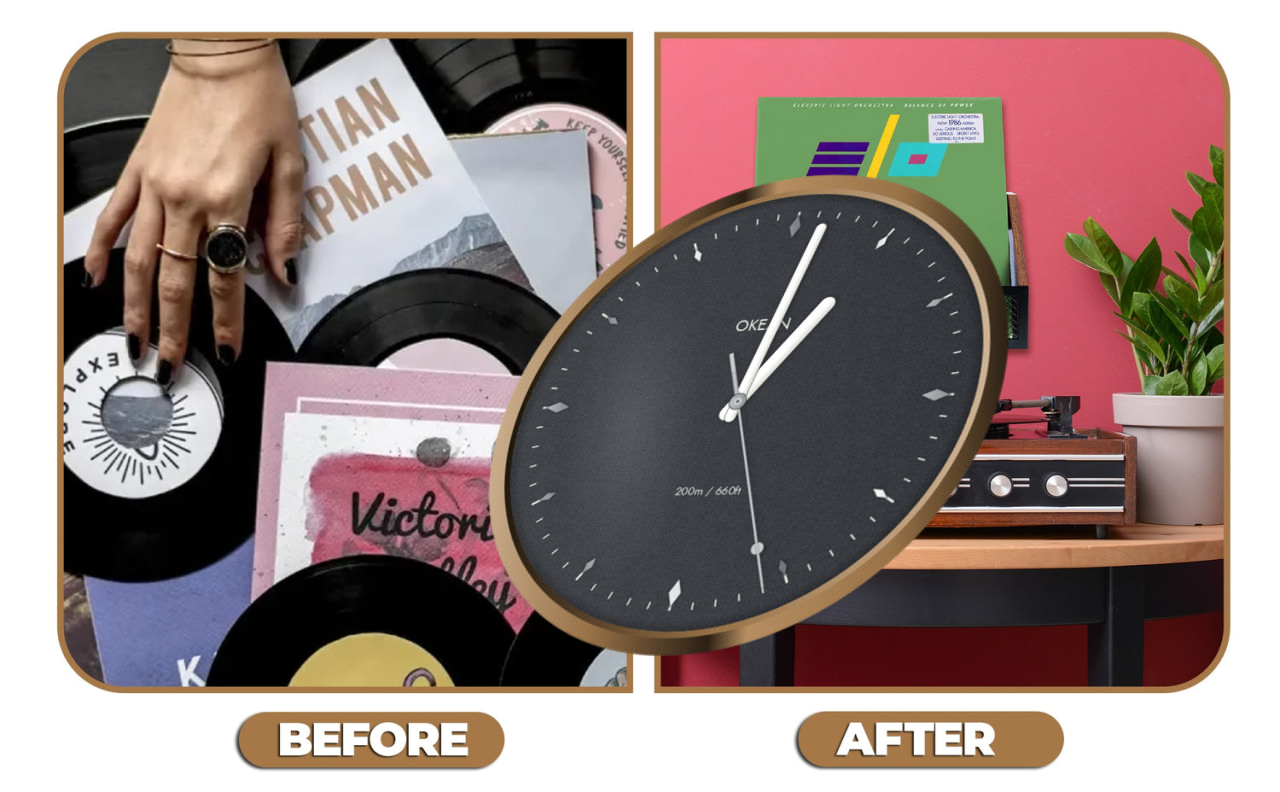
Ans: 1:01:26
